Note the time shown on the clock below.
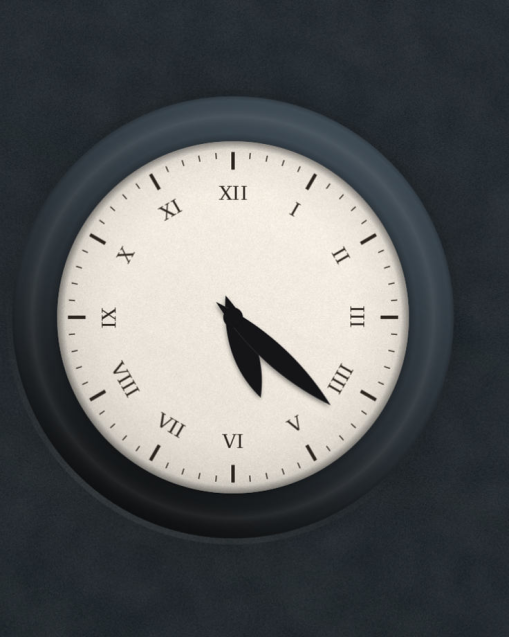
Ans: 5:22
